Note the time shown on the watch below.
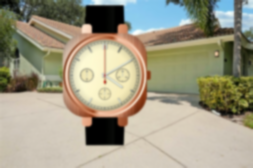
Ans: 4:10
